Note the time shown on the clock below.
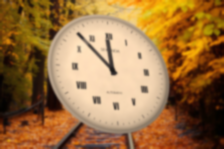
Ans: 11:53
